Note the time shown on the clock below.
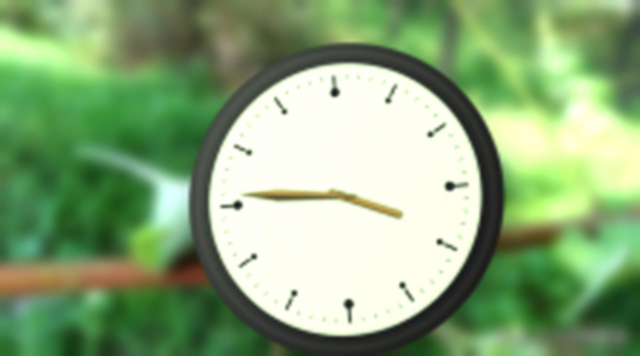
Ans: 3:46
